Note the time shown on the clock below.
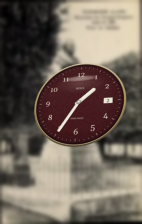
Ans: 1:35
